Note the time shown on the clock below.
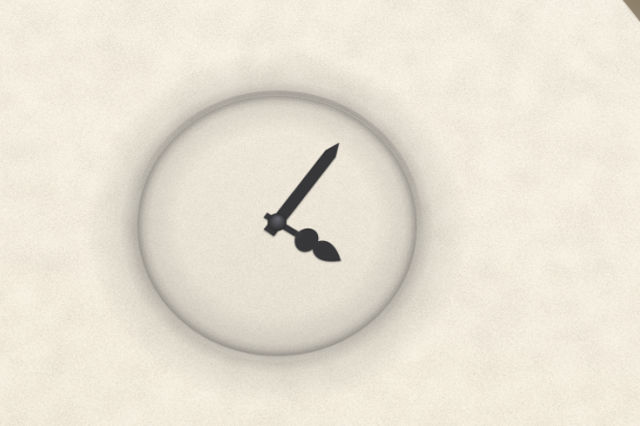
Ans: 4:06
